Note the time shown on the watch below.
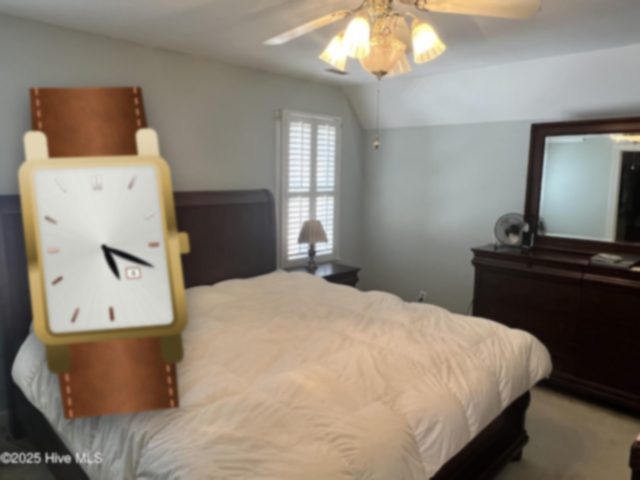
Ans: 5:19
